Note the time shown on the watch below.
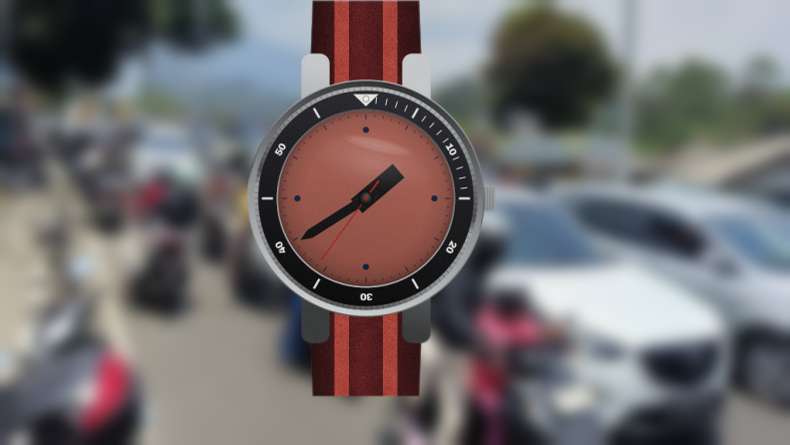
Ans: 1:39:36
